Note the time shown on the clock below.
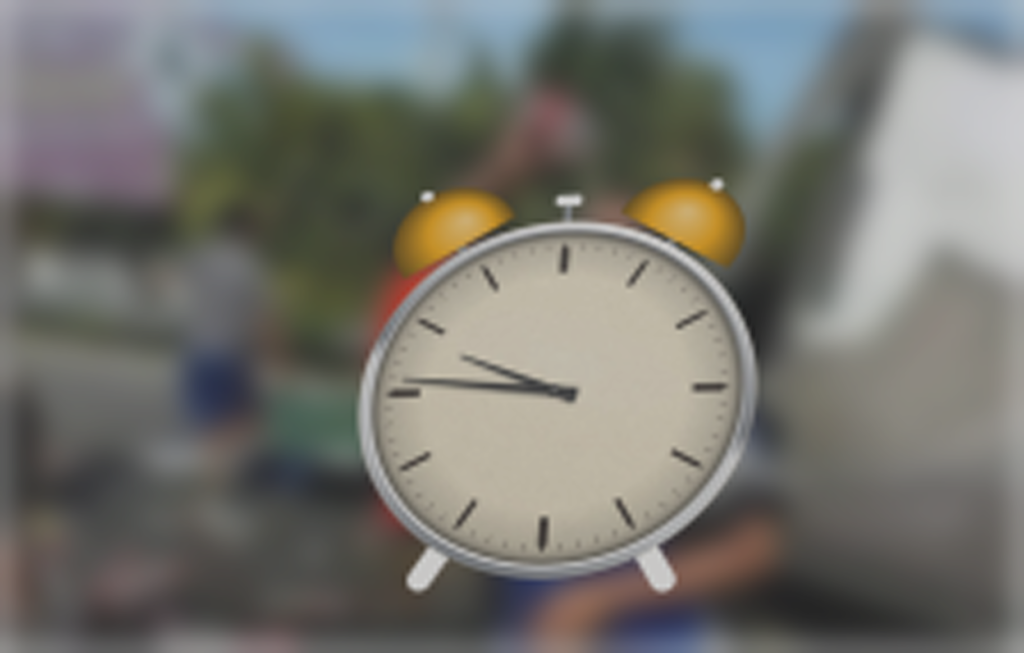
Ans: 9:46
